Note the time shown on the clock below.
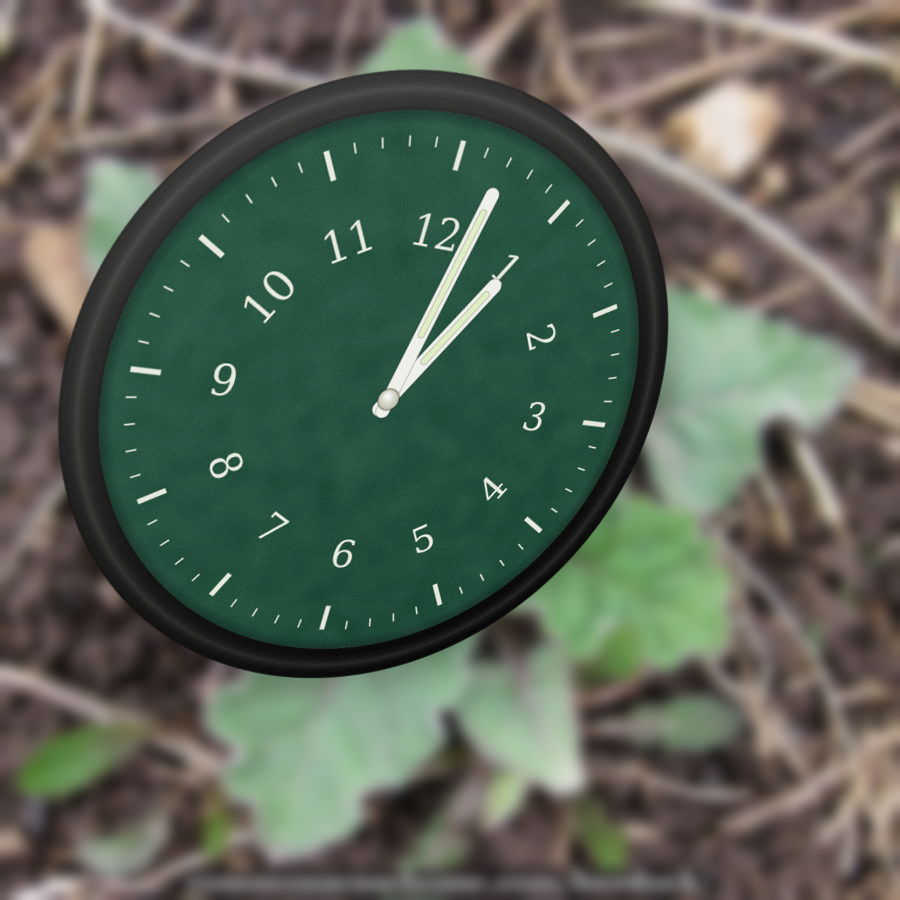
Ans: 1:02
